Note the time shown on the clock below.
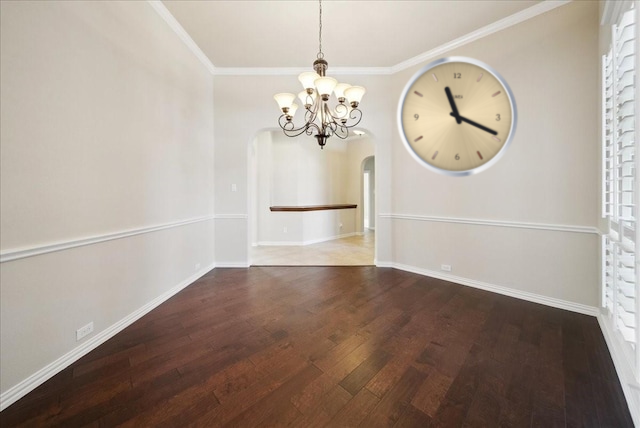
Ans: 11:19
